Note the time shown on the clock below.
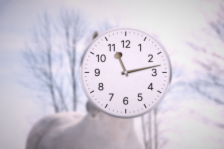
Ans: 11:13
